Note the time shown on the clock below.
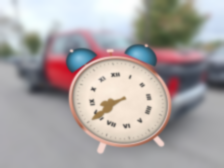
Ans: 8:40
